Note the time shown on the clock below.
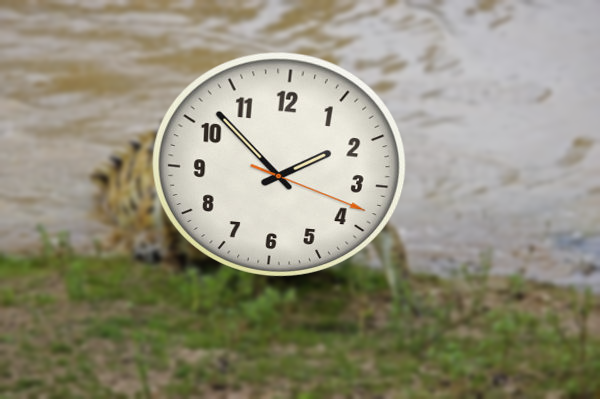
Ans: 1:52:18
